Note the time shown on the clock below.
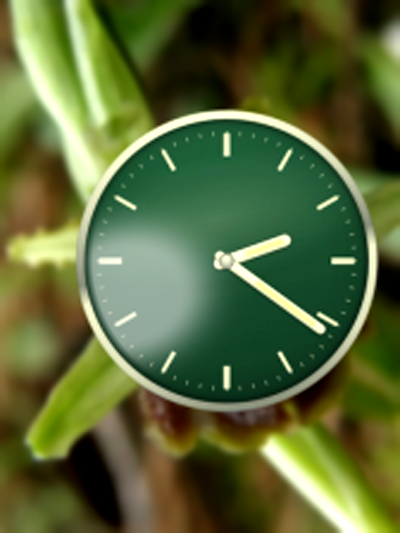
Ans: 2:21
